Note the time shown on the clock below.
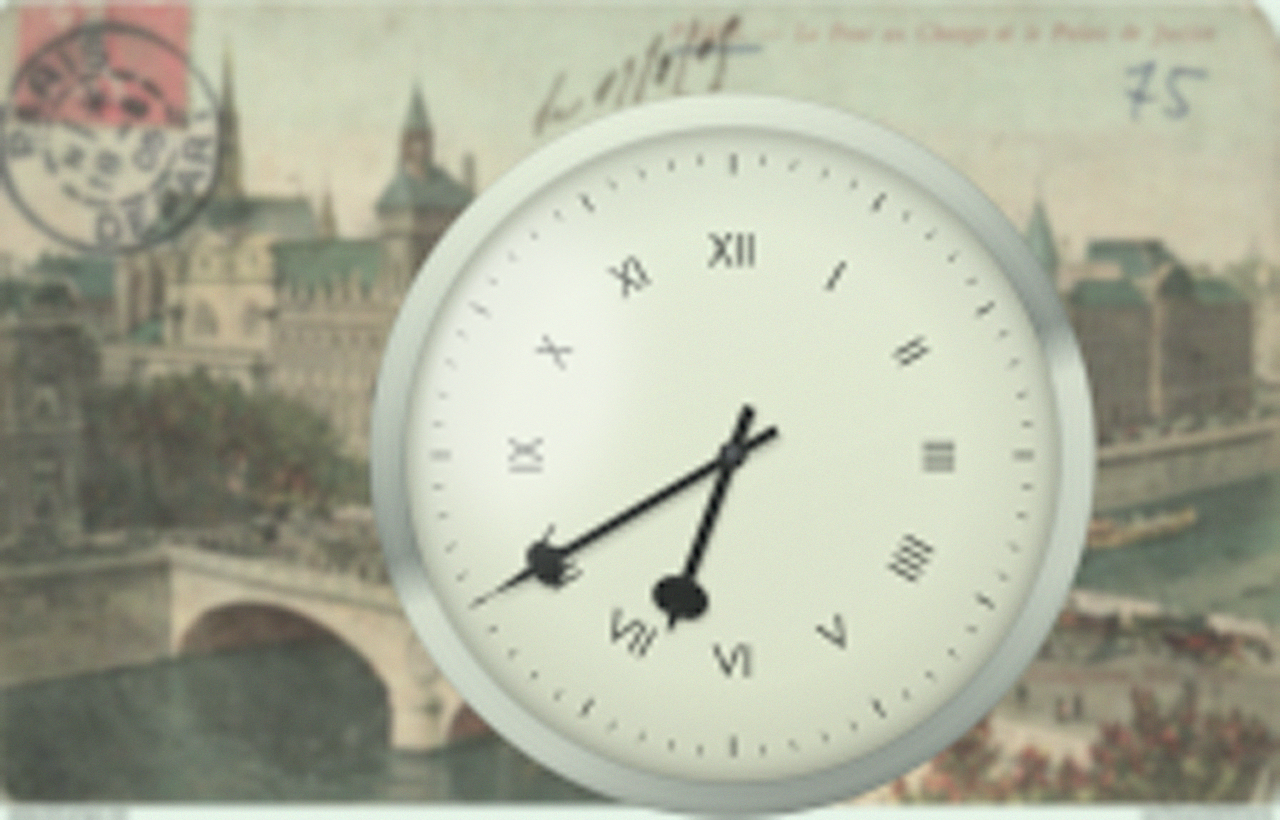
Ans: 6:40
